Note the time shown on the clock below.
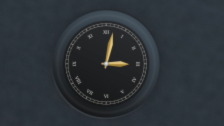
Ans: 3:02
